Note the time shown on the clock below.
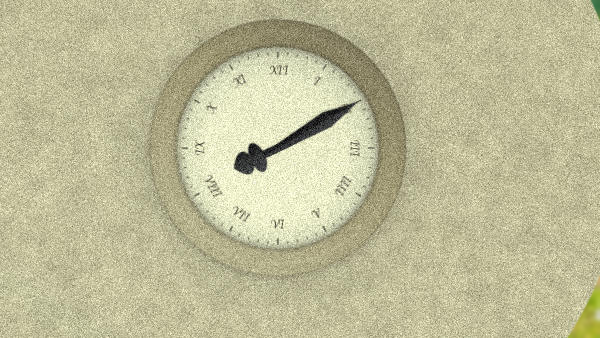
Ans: 8:10
